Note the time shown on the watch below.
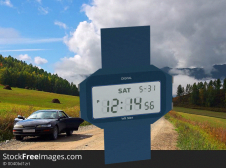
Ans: 12:14:56
